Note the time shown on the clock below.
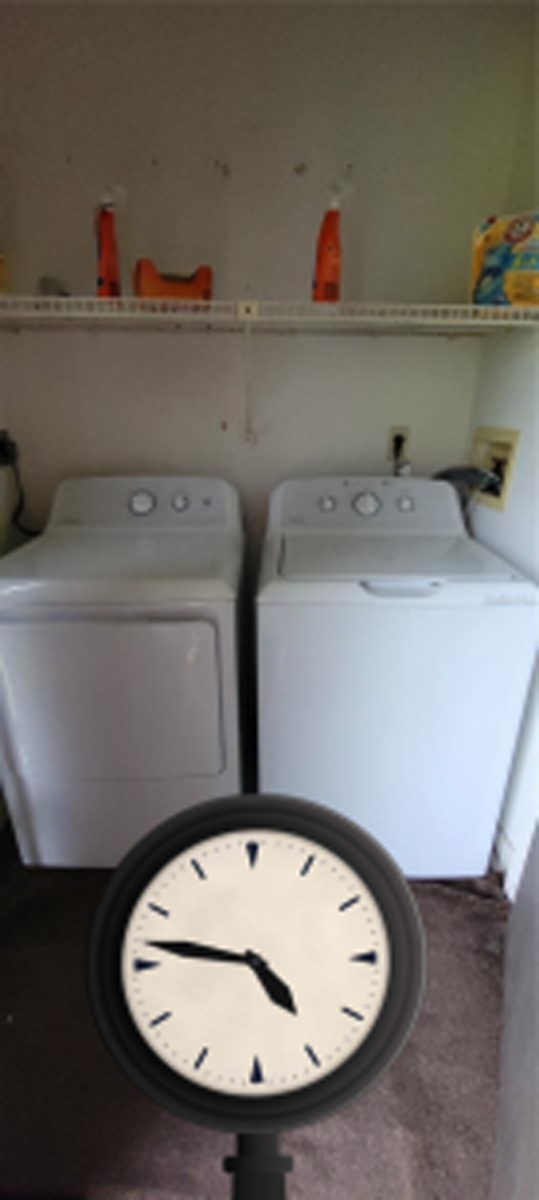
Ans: 4:47
